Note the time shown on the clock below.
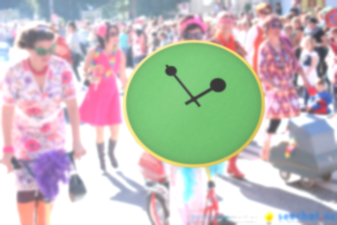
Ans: 1:54
